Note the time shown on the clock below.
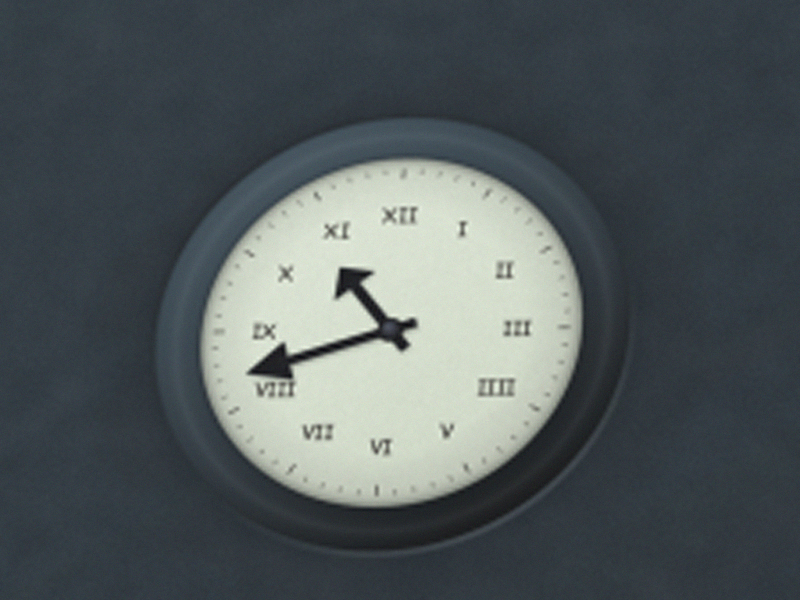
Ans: 10:42
